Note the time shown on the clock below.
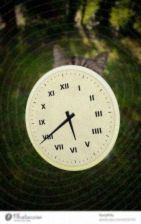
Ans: 5:40
